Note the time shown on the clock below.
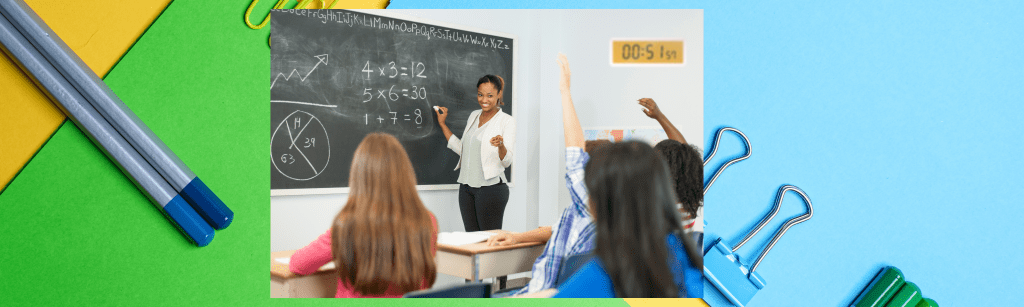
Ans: 0:51
